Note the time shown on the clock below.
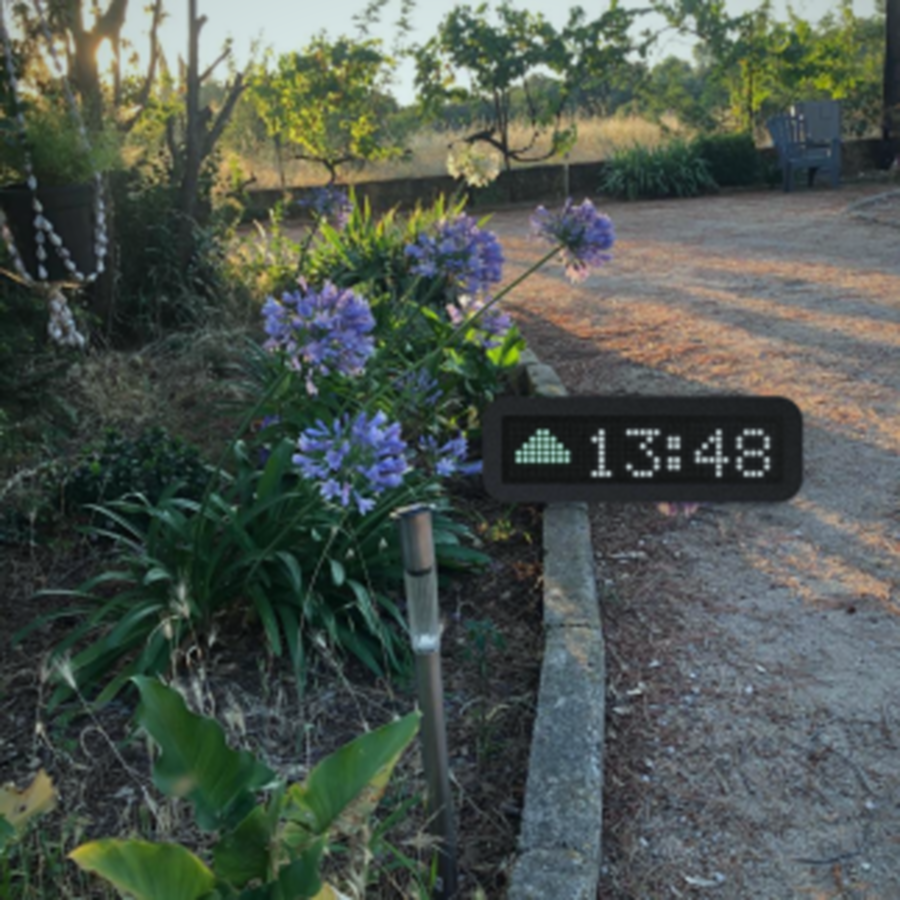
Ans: 13:48
